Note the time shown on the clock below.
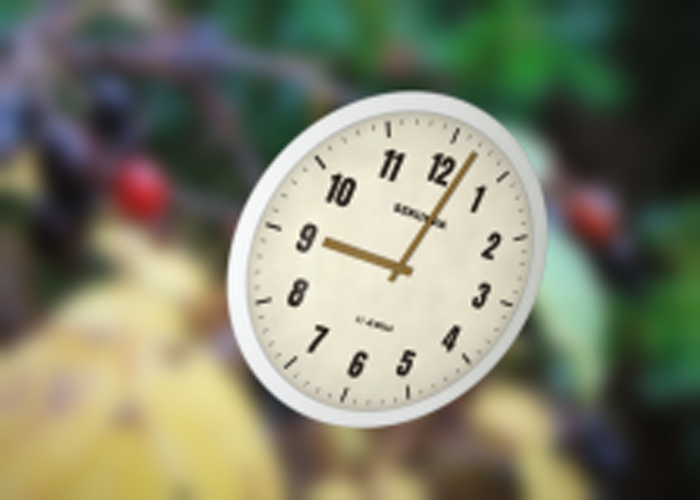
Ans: 9:02
